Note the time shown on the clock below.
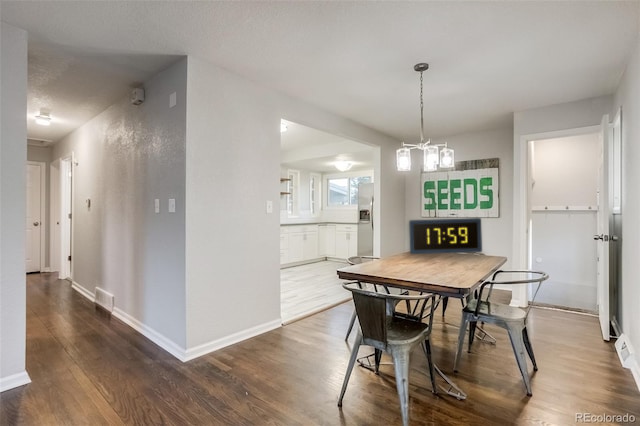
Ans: 17:59
